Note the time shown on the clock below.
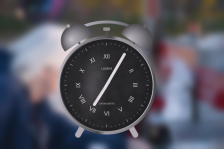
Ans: 7:05
